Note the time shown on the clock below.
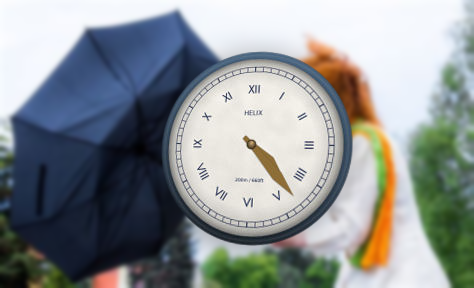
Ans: 4:23
